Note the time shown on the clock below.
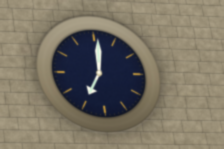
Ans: 7:01
